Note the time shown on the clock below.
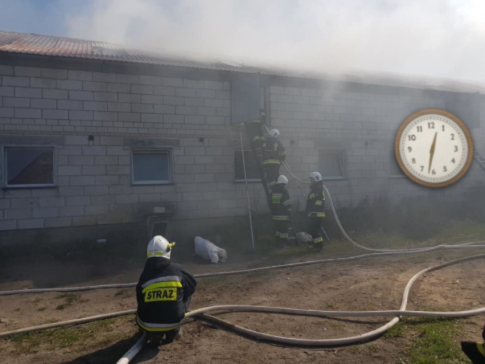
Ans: 12:32
